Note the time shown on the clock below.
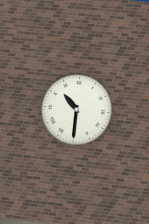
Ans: 10:30
